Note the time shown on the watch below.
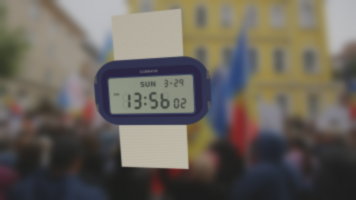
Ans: 13:56:02
